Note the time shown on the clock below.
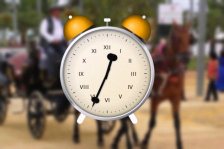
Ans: 12:34
